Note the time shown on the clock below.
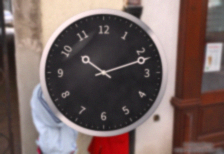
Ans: 10:12
